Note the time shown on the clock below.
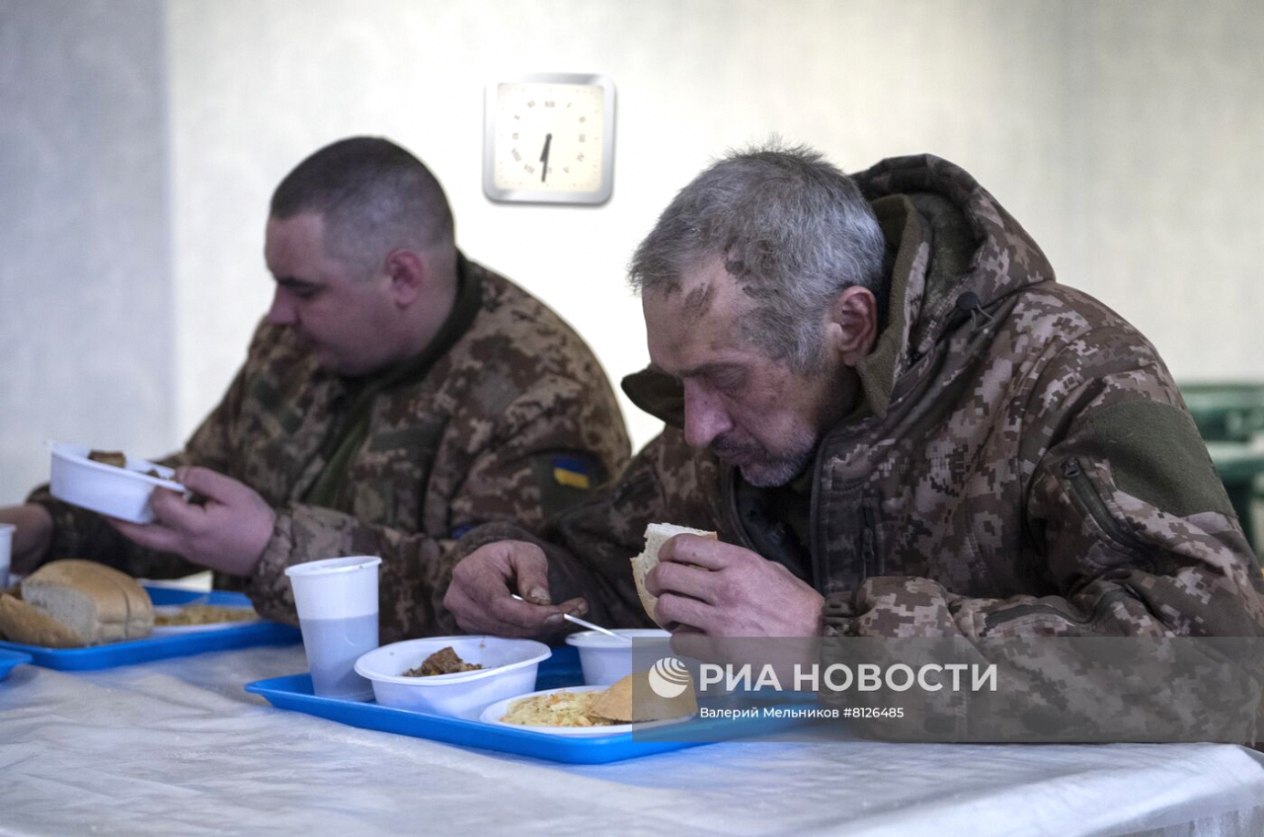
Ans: 6:31
